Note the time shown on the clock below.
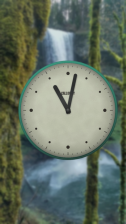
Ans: 11:02
